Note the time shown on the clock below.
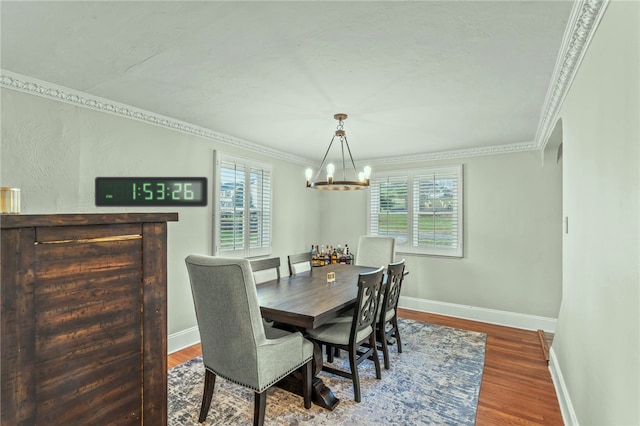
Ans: 1:53:26
